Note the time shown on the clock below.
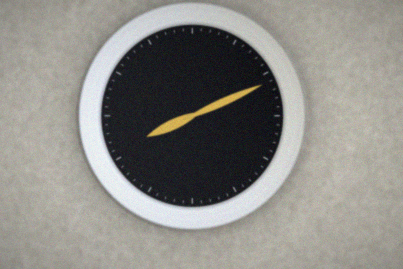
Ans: 8:11
